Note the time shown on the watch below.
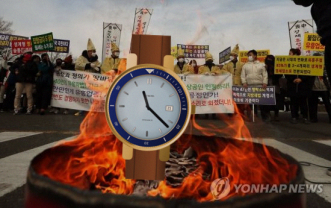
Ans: 11:22
